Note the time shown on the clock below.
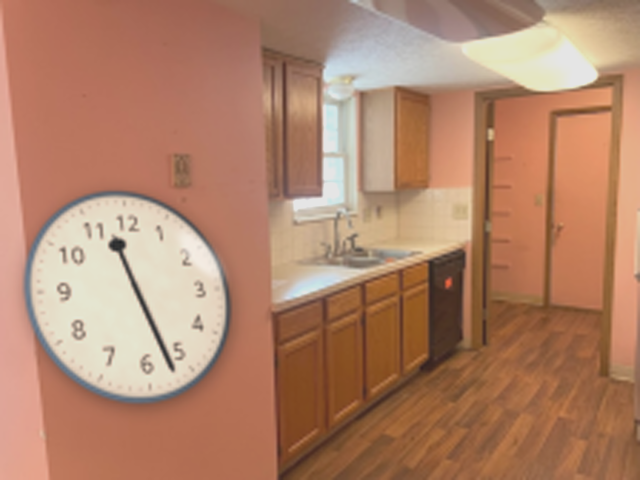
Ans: 11:27
